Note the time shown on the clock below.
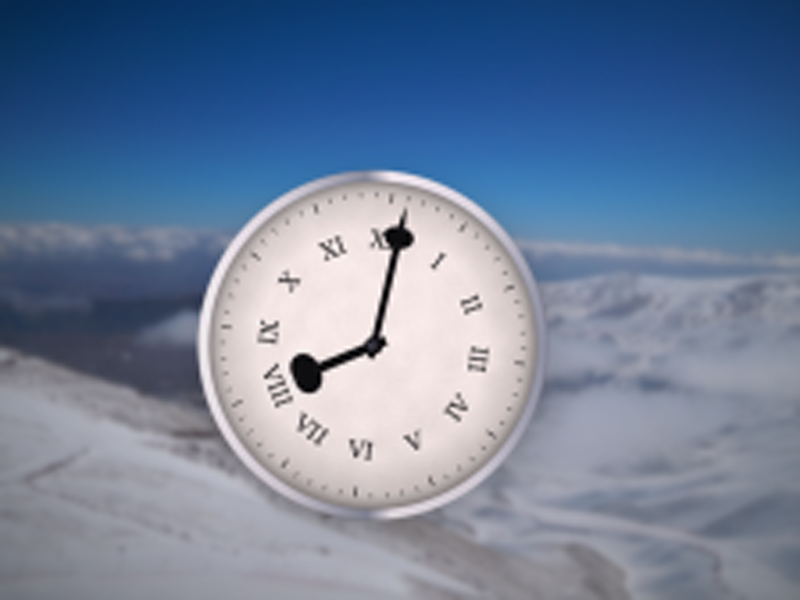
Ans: 8:01
